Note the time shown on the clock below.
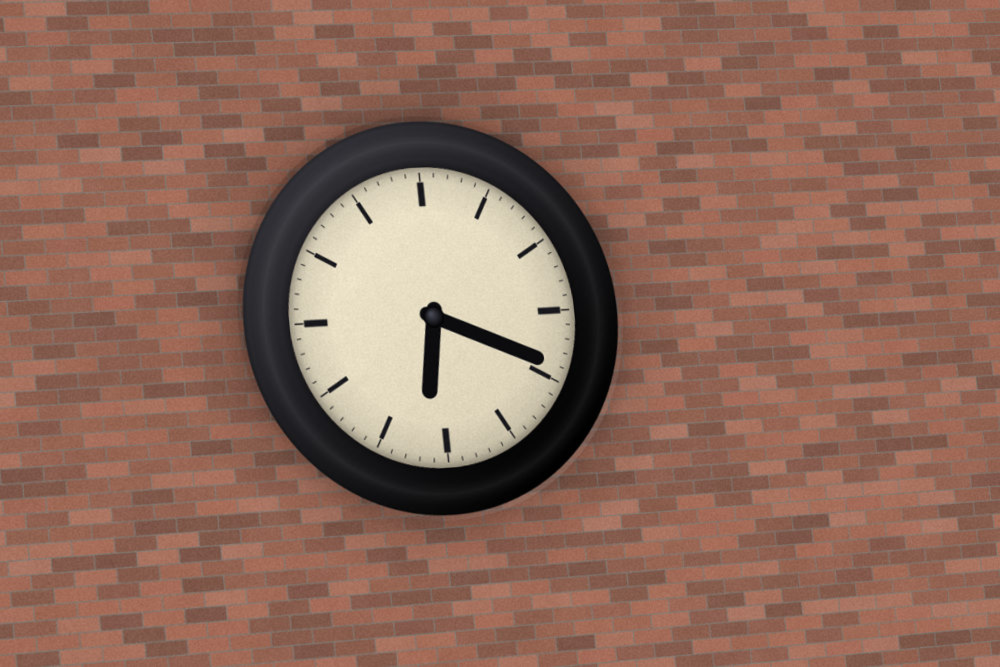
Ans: 6:19
